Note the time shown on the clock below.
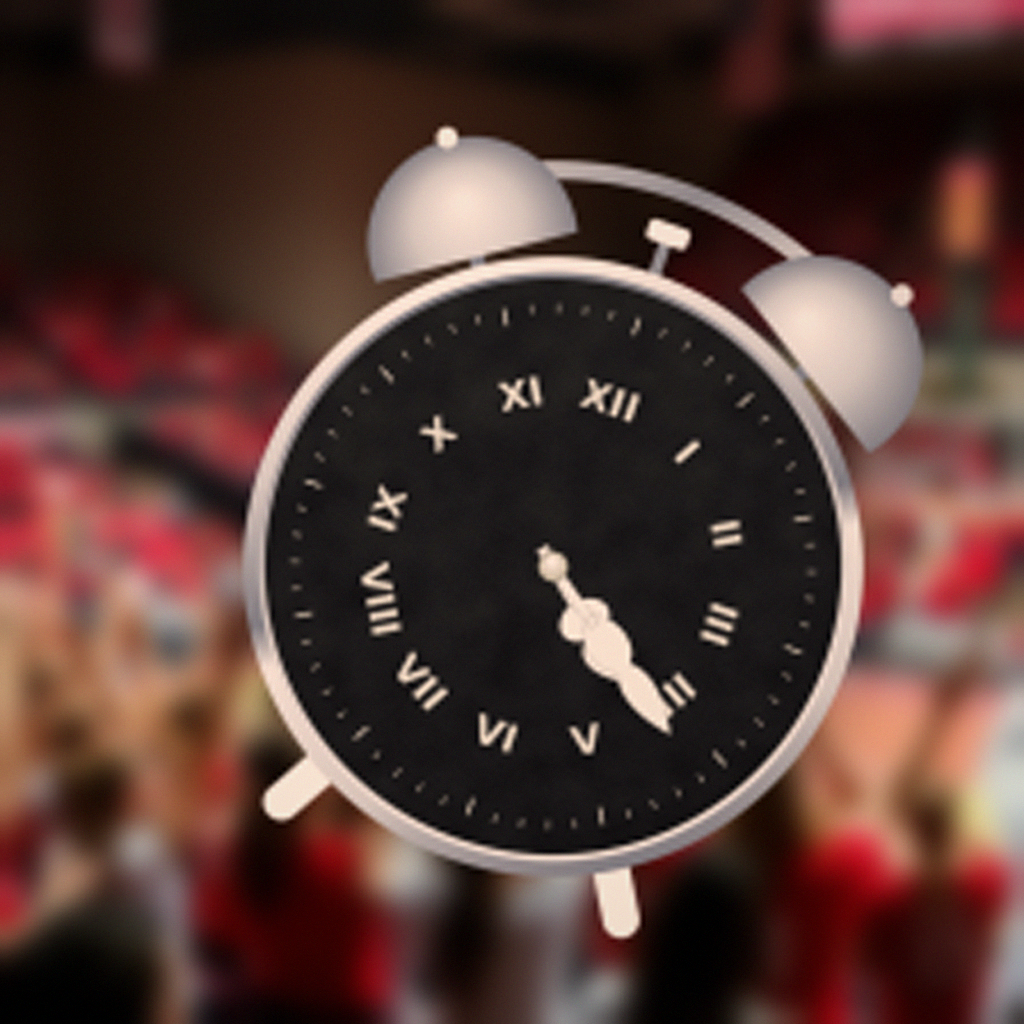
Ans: 4:21
